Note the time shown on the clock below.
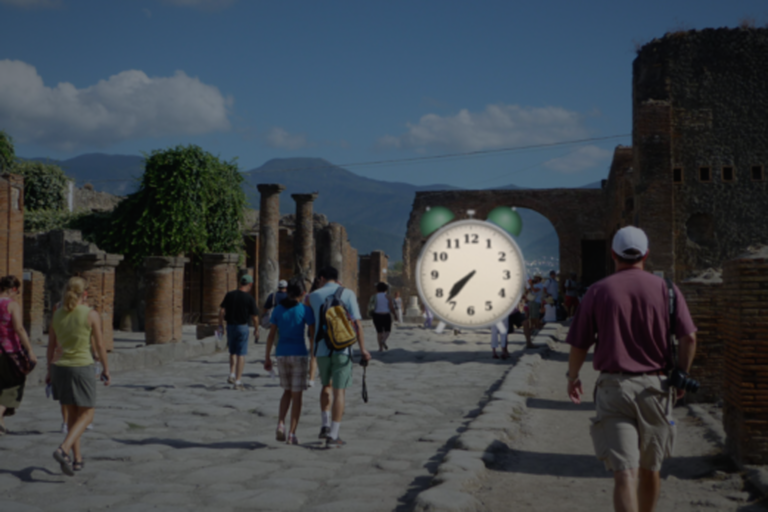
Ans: 7:37
